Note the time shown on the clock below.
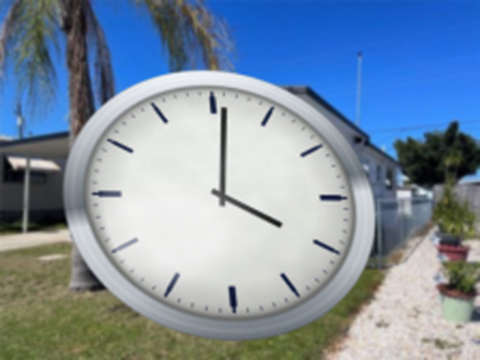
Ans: 4:01
